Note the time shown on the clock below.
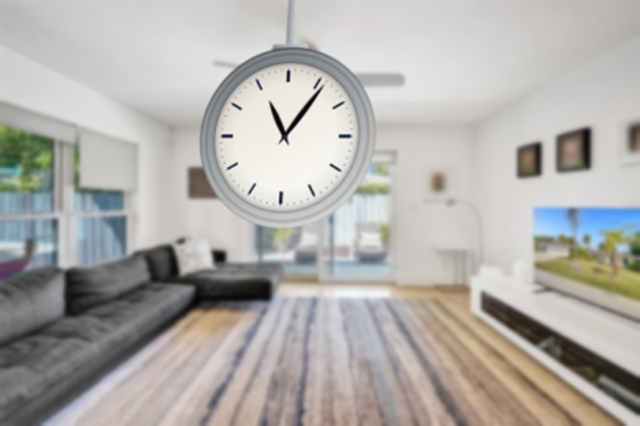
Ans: 11:06
